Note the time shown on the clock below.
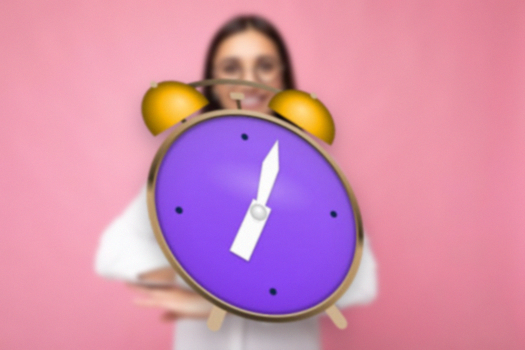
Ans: 7:04
